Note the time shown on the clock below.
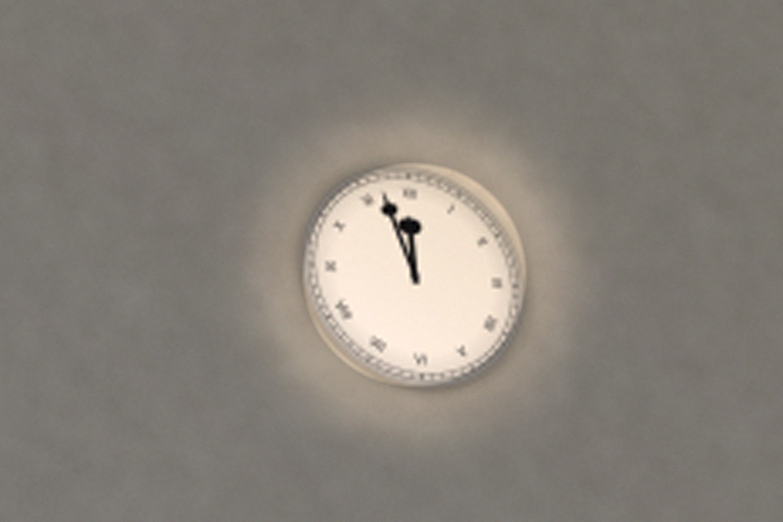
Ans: 11:57
